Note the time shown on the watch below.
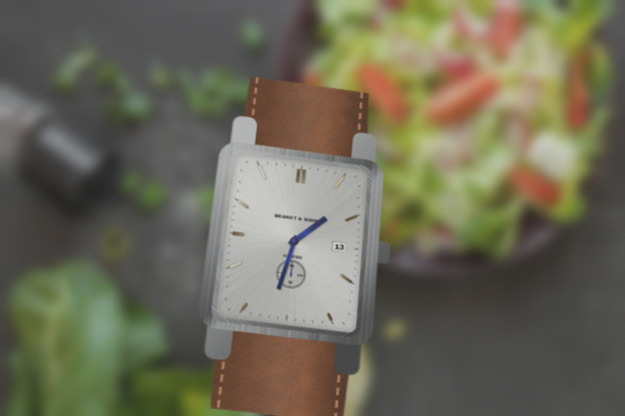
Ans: 1:32
